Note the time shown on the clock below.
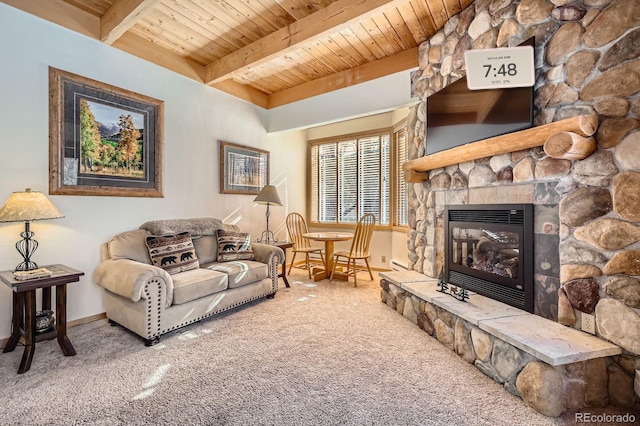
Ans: 7:48
